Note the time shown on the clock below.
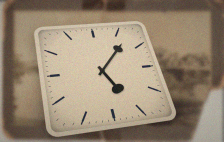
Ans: 5:07
